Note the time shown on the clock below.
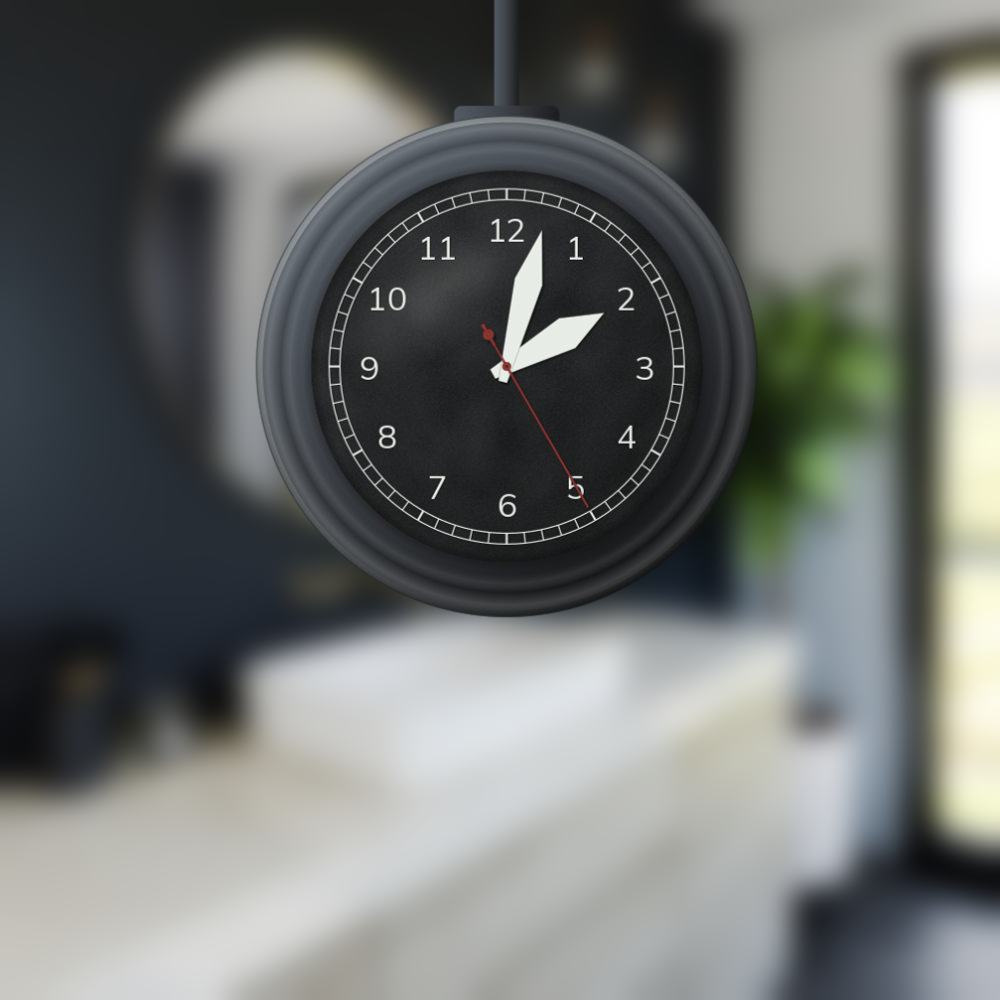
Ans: 2:02:25
